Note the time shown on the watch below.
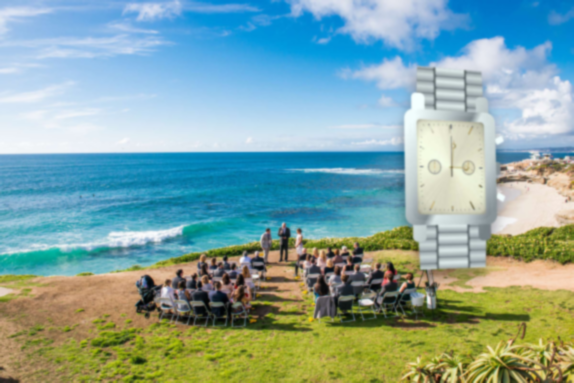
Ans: 3:01
